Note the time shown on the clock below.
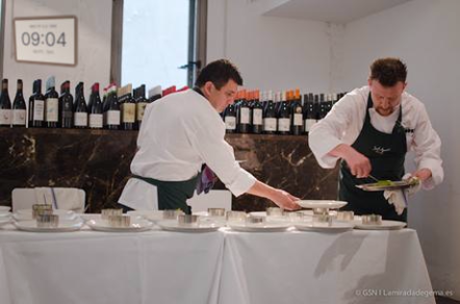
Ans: 9:04
